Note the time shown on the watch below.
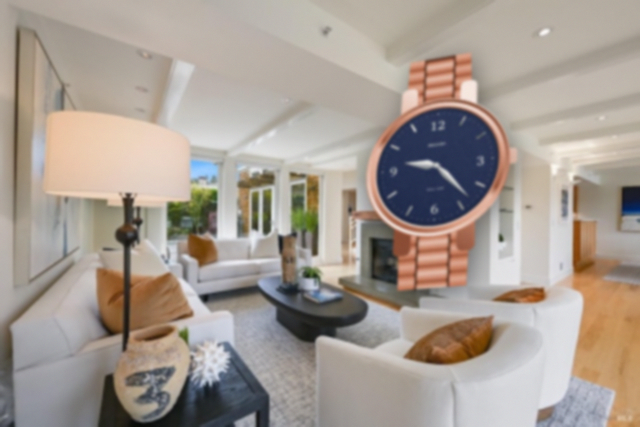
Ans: 9:23
